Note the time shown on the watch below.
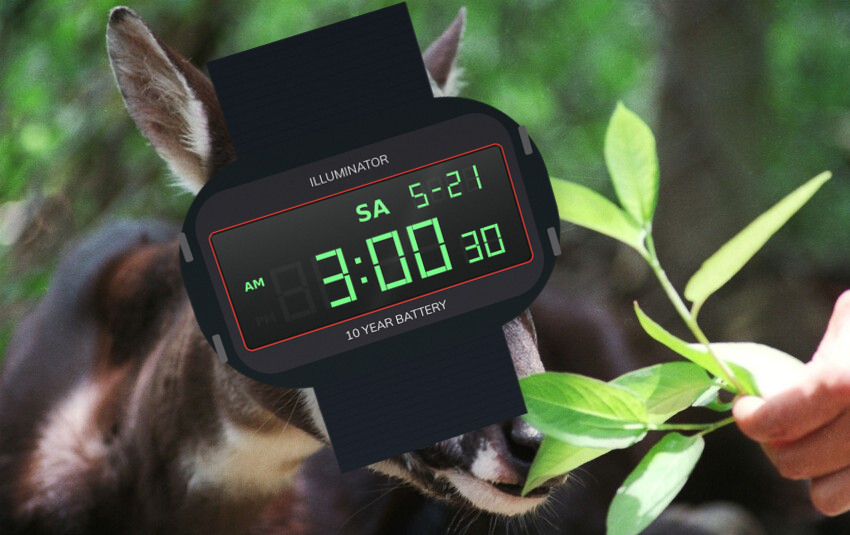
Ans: 3:00:30
